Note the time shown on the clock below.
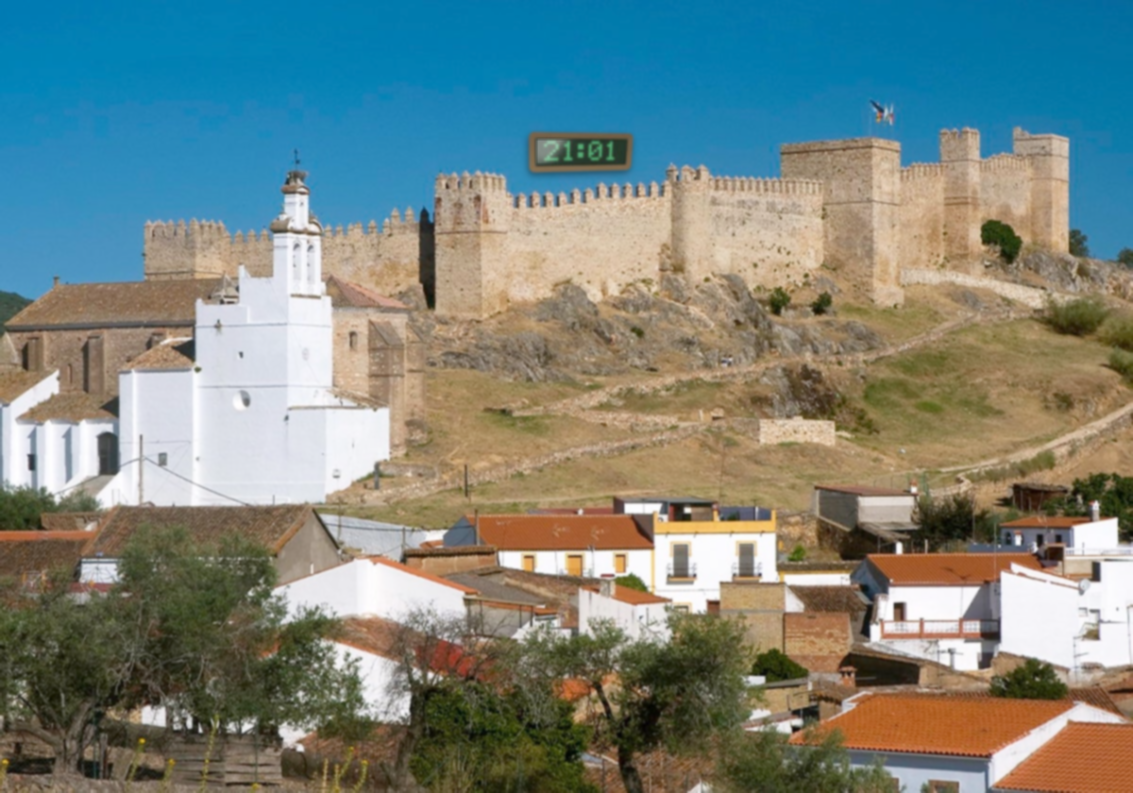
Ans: 21:01
